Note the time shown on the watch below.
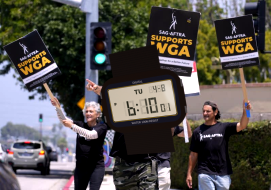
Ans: 6:10:01
